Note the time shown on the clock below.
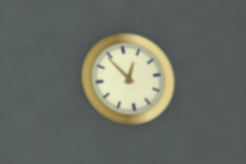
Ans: 12:54
